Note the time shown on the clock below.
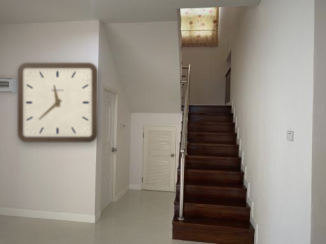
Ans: 11:38
